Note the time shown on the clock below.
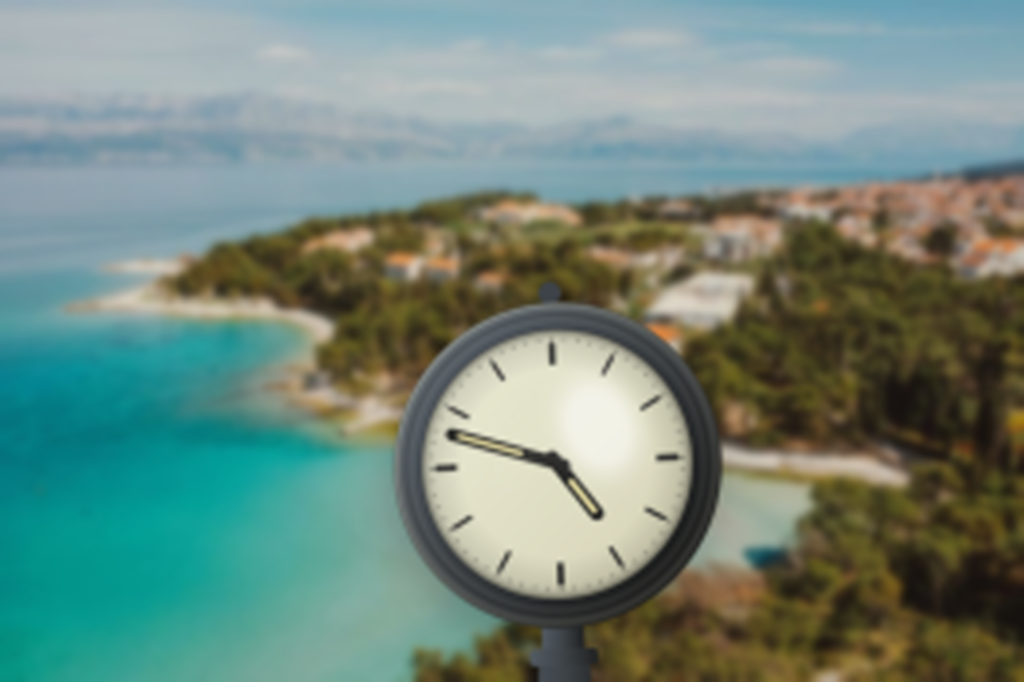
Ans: 4:48
